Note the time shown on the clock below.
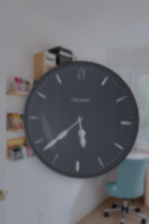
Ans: 5:38
